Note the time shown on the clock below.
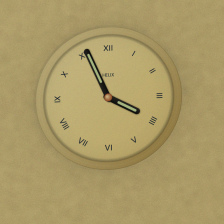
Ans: 3:56
